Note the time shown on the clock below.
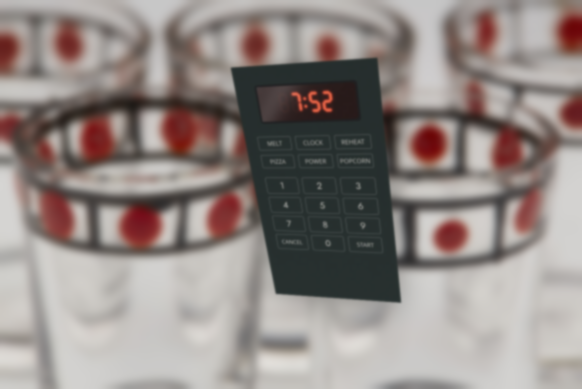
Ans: 7:52
